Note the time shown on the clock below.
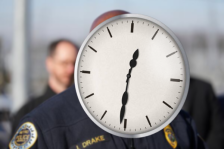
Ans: 12:31
